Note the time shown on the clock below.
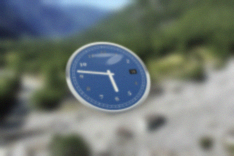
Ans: 5:47
